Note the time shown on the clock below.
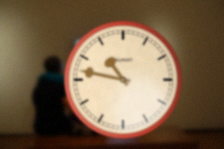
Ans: 10:47
